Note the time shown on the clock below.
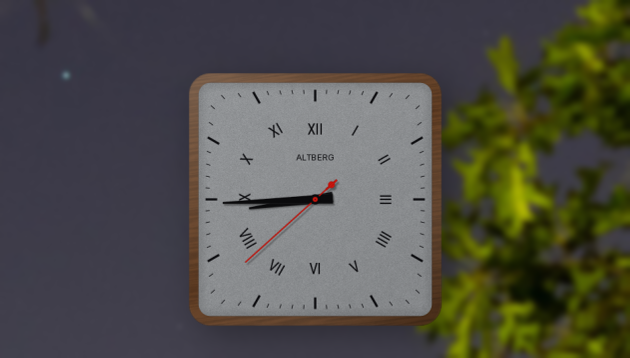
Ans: 8:44:38
